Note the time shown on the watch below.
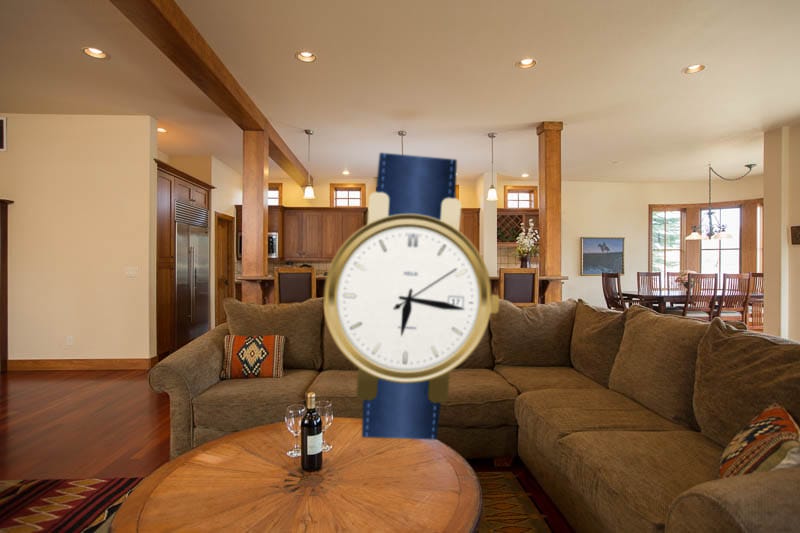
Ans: 6:16:09
